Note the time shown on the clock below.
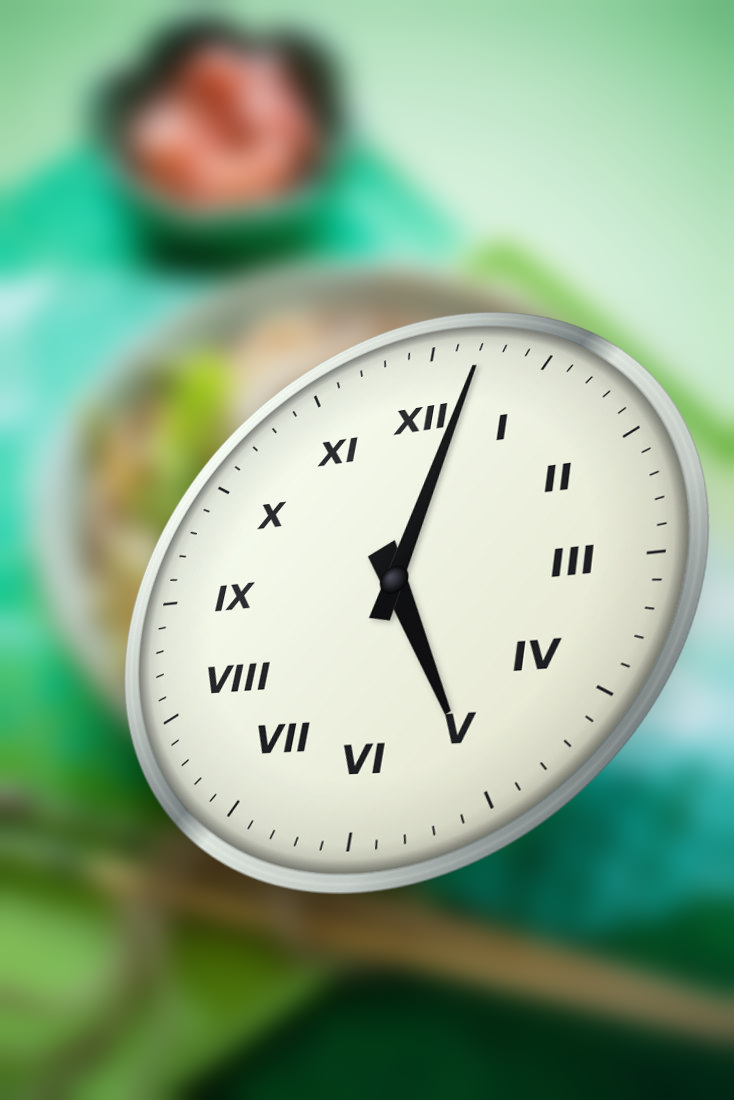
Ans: 5:02
